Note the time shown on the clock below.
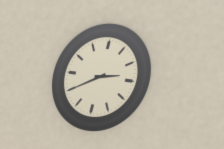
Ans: 2:40
